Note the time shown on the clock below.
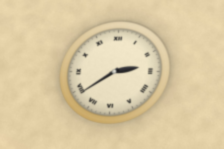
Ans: 2:39
